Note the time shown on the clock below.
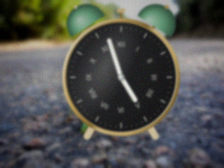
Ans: 4:57
